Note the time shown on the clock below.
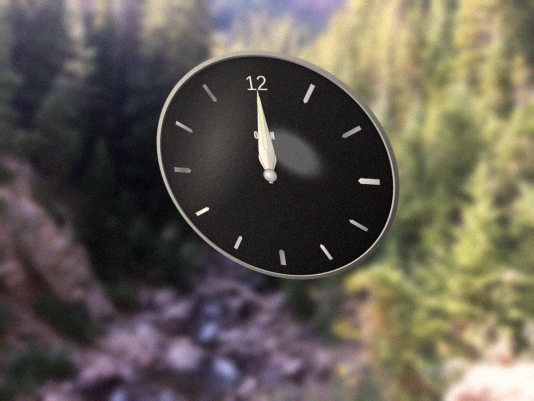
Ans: 12:00
